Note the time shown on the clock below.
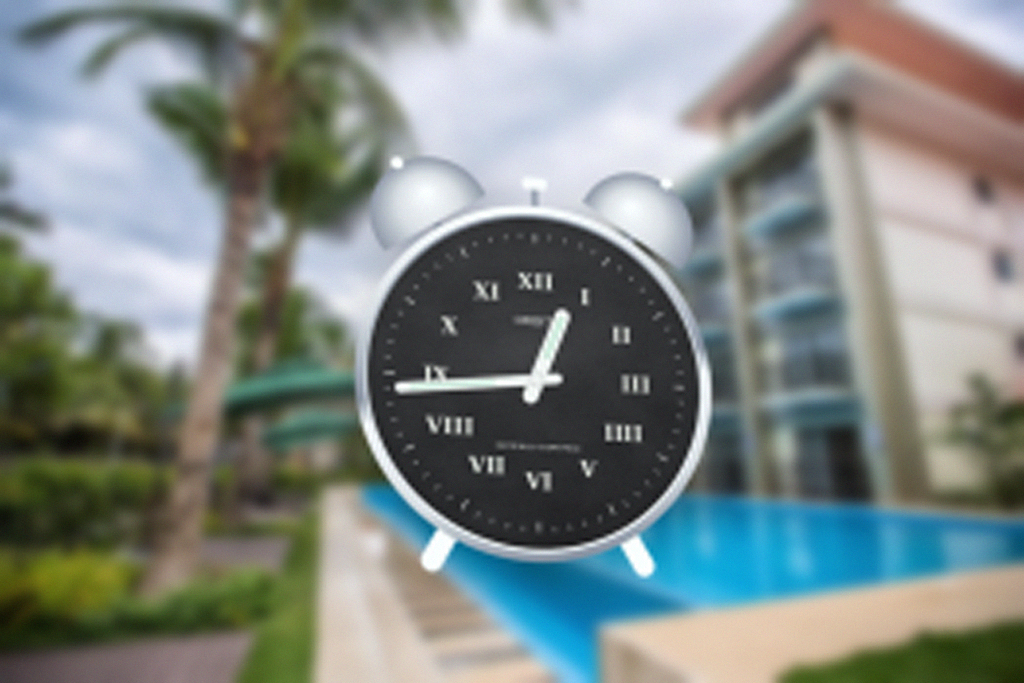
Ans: 12:44
